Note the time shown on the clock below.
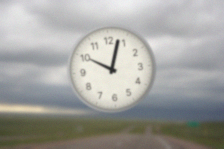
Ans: 10:03
